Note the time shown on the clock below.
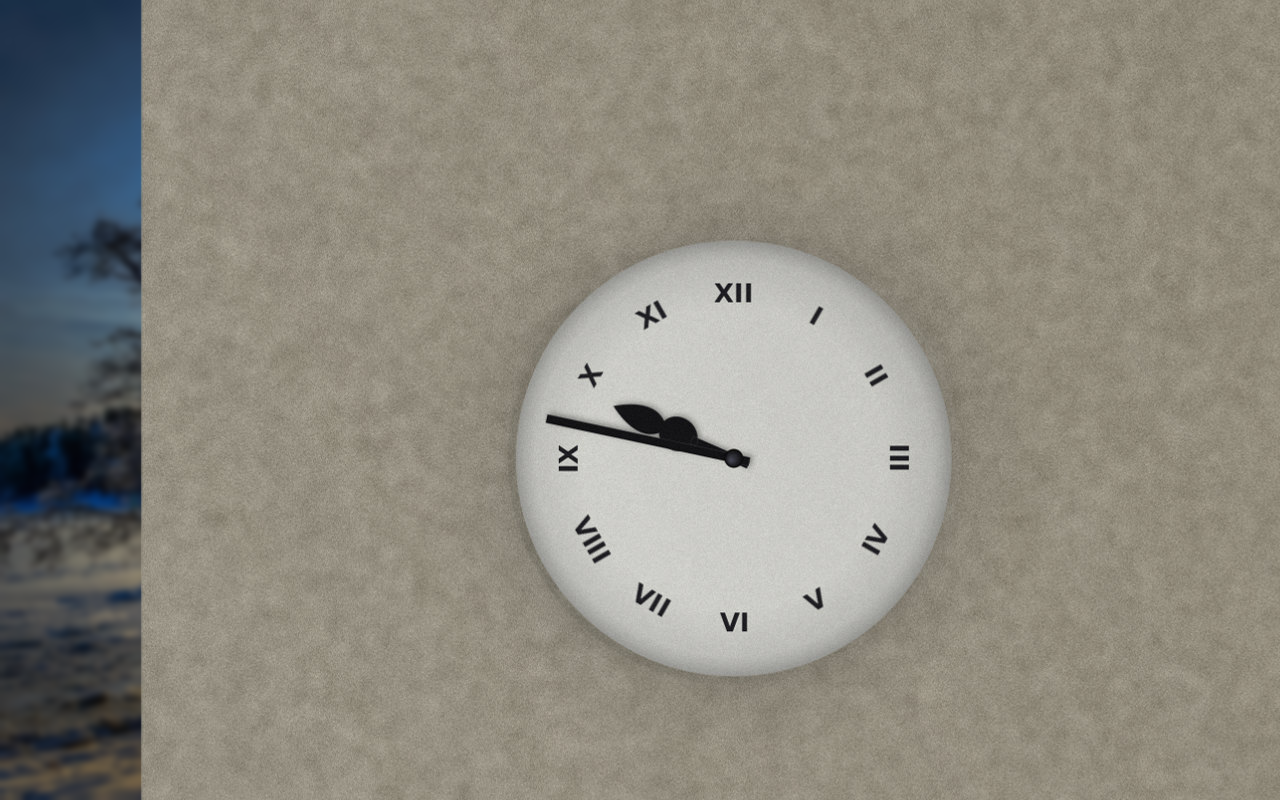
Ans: 9:47
